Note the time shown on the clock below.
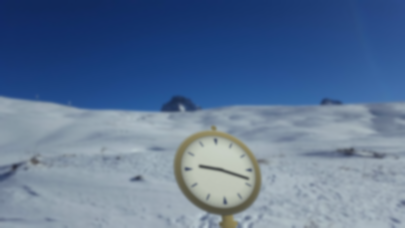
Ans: 9:18
